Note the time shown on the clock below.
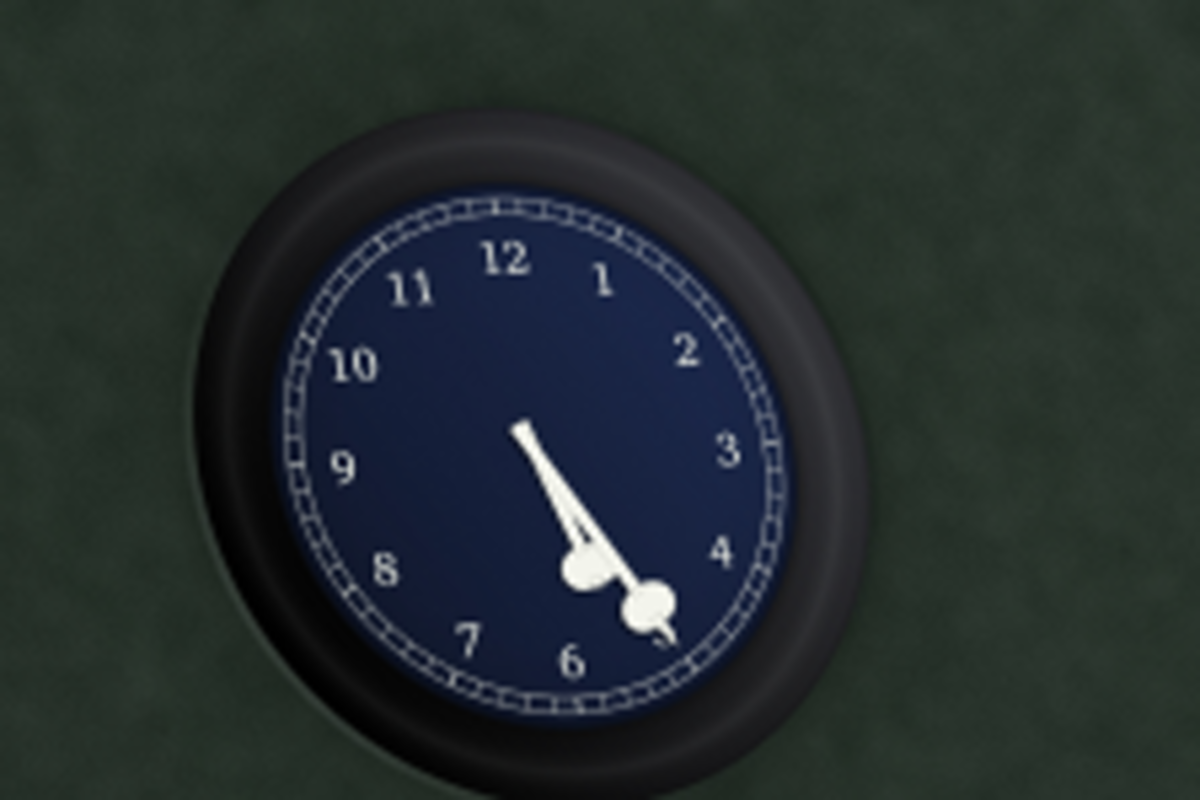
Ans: 5:25
